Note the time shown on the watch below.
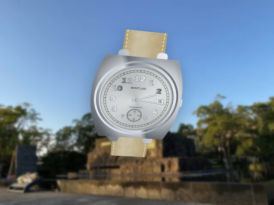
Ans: 2:16
